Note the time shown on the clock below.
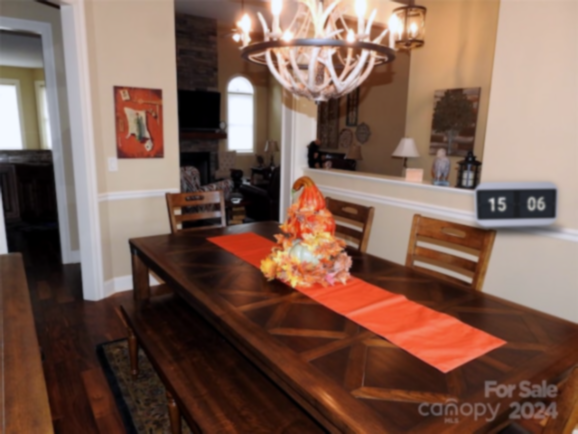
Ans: 15:06
